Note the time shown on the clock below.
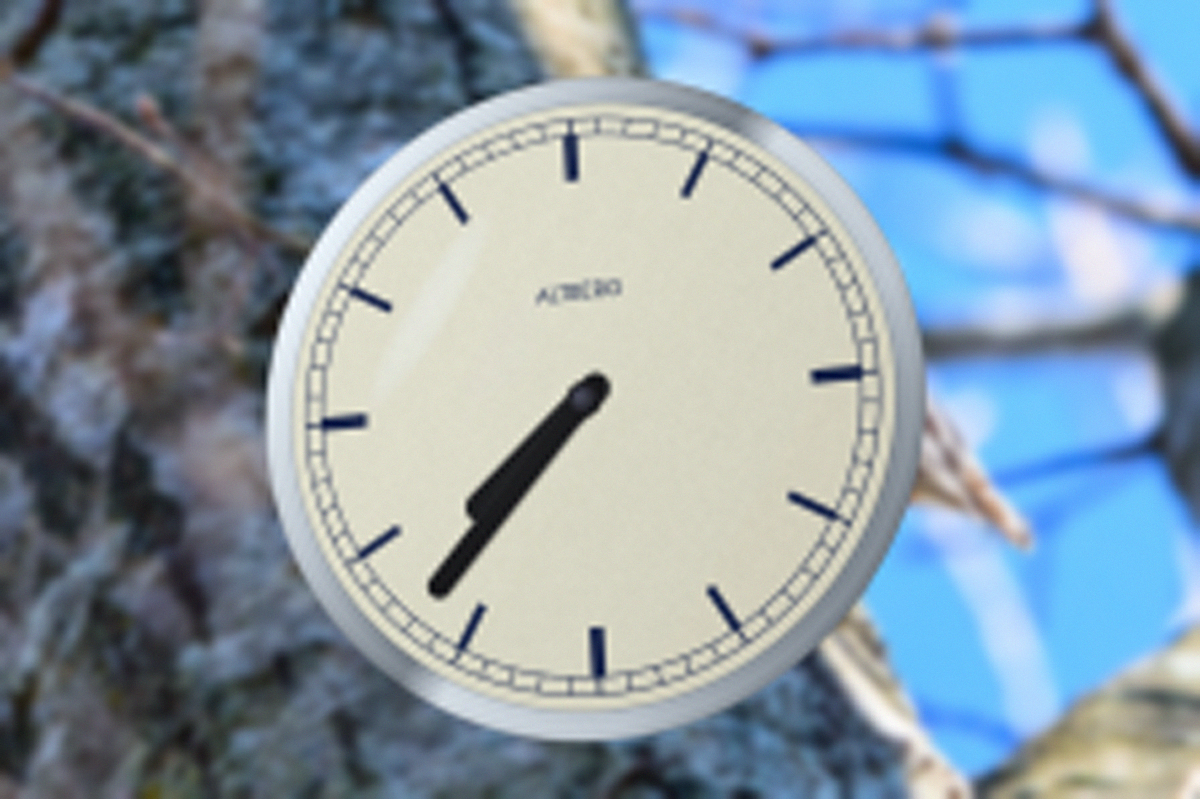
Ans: 7:37
